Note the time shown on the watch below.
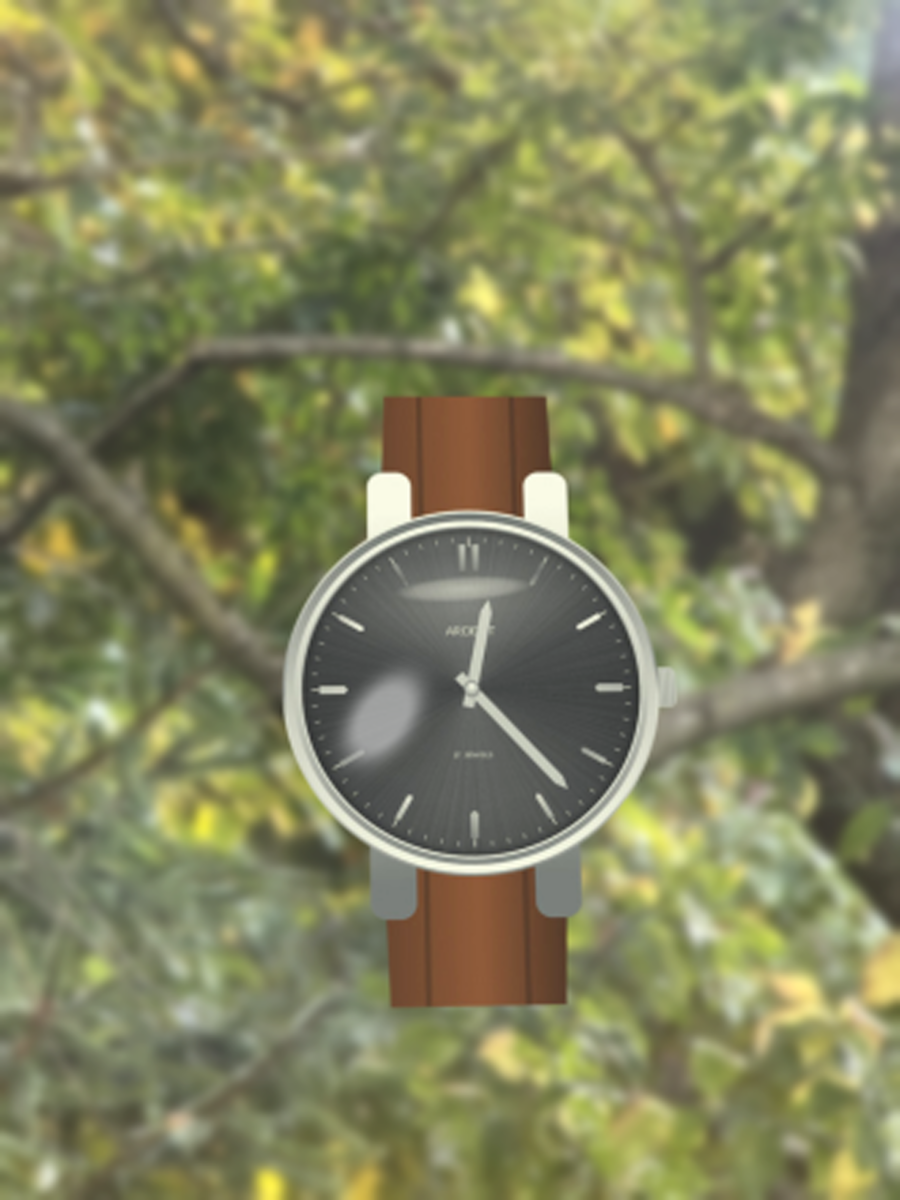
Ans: 12:23
